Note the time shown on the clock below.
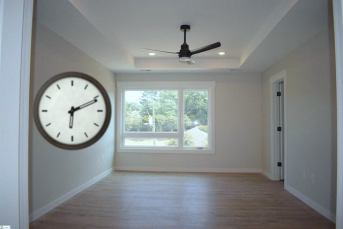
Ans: 6:11
